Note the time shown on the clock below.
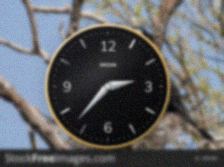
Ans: 2:37
